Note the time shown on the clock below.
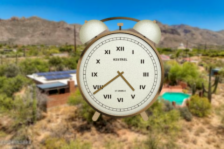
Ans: 4:39
